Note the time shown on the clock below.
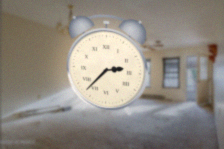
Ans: 2:37
